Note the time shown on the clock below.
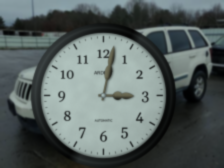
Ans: 3:02
